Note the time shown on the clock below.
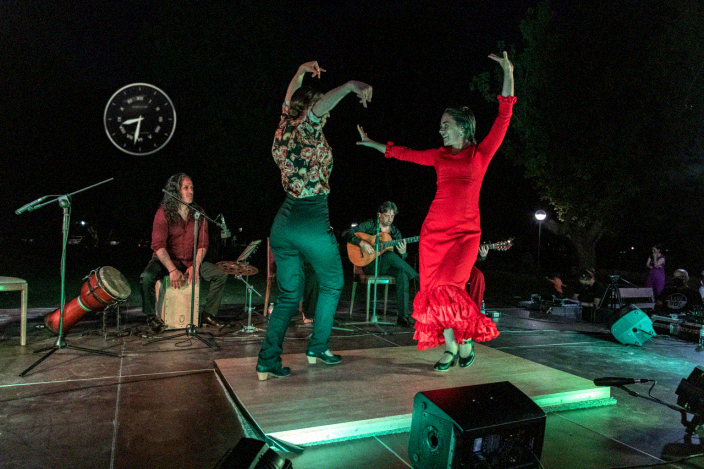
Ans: 8:32
